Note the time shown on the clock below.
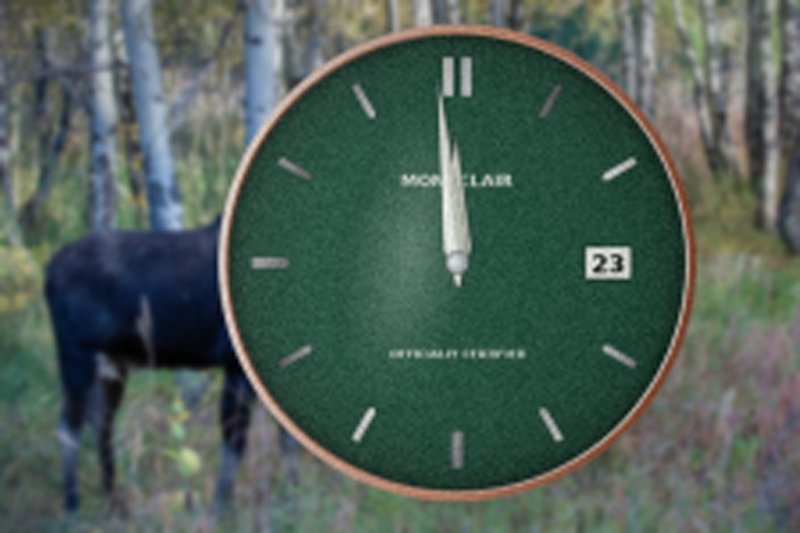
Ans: 11:59
